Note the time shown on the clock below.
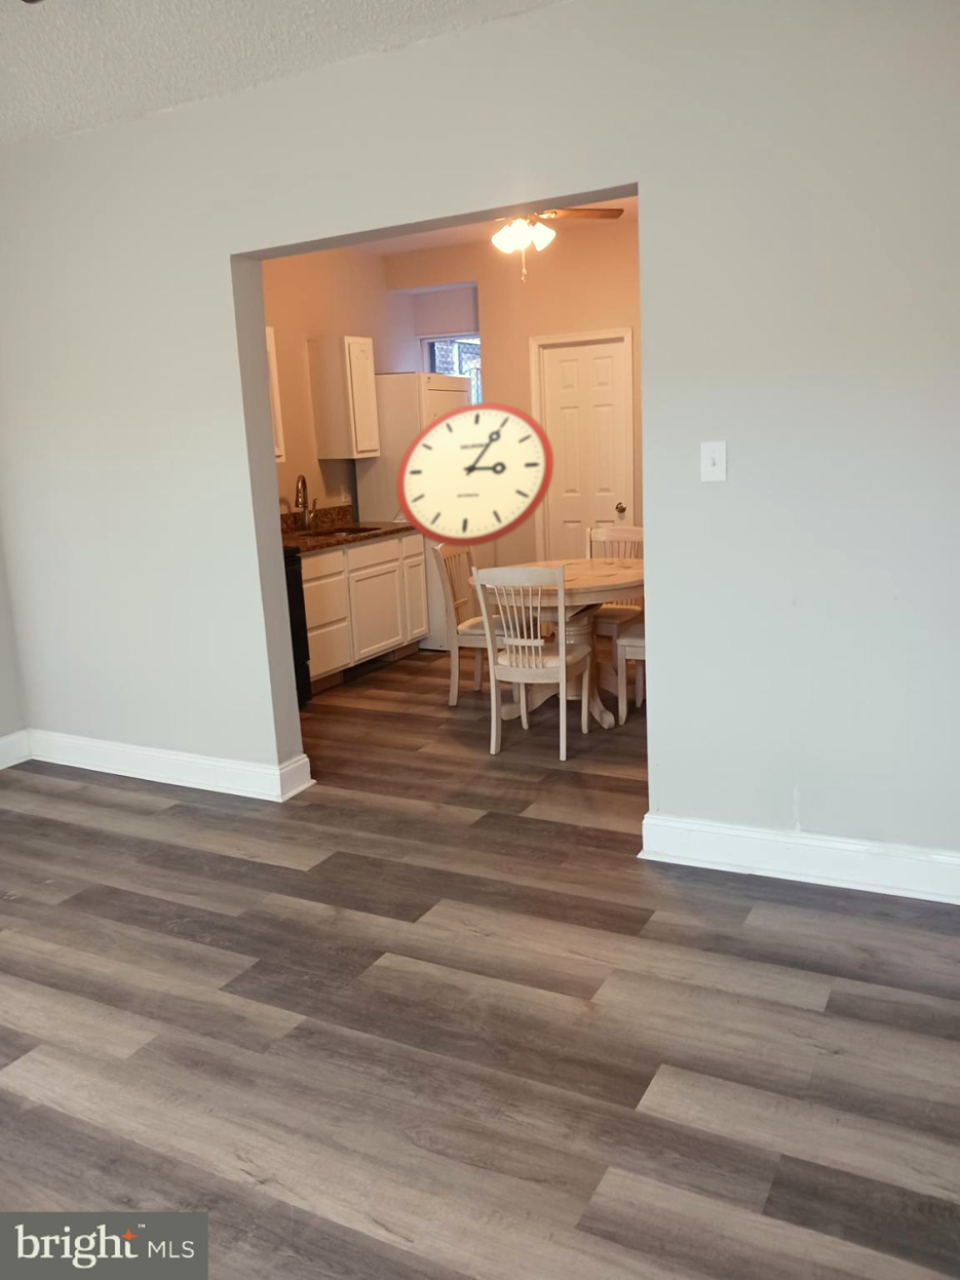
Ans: 3:05
